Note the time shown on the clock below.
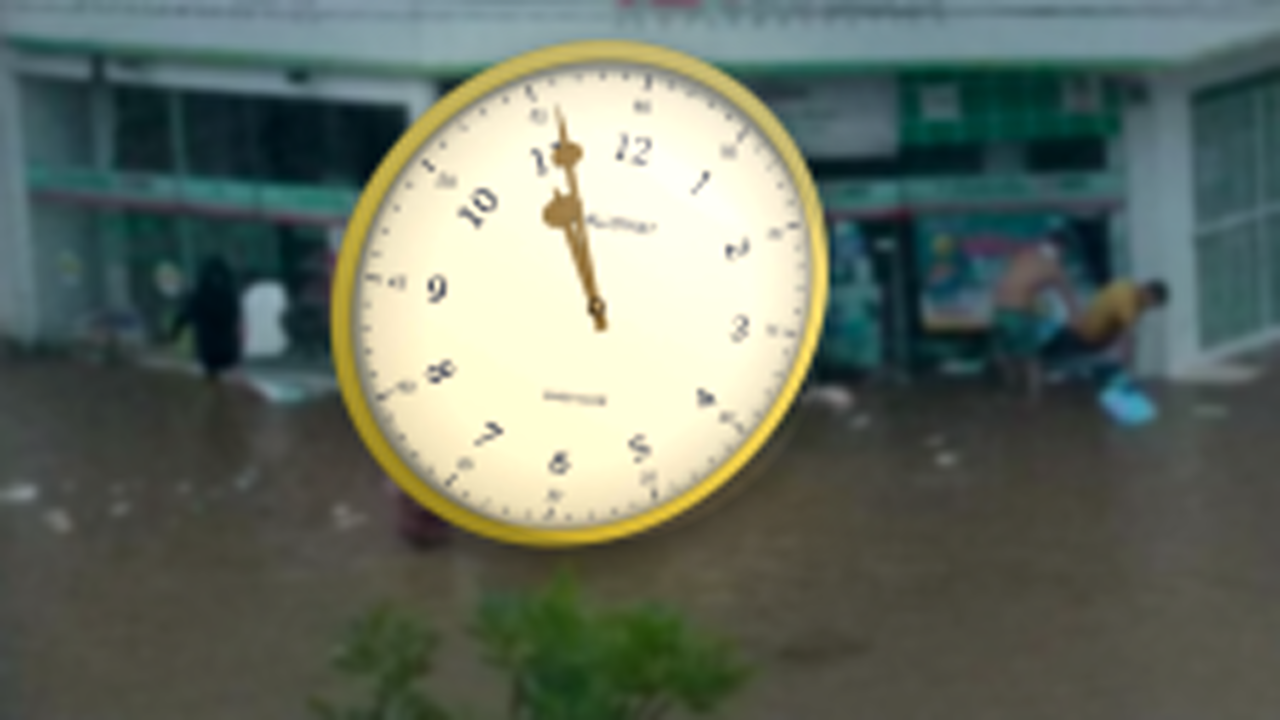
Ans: 10:56
